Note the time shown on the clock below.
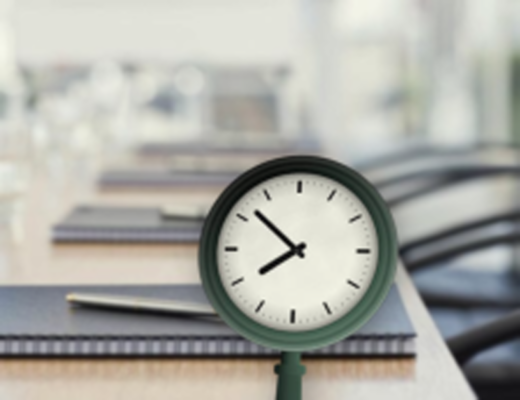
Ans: 7:52
